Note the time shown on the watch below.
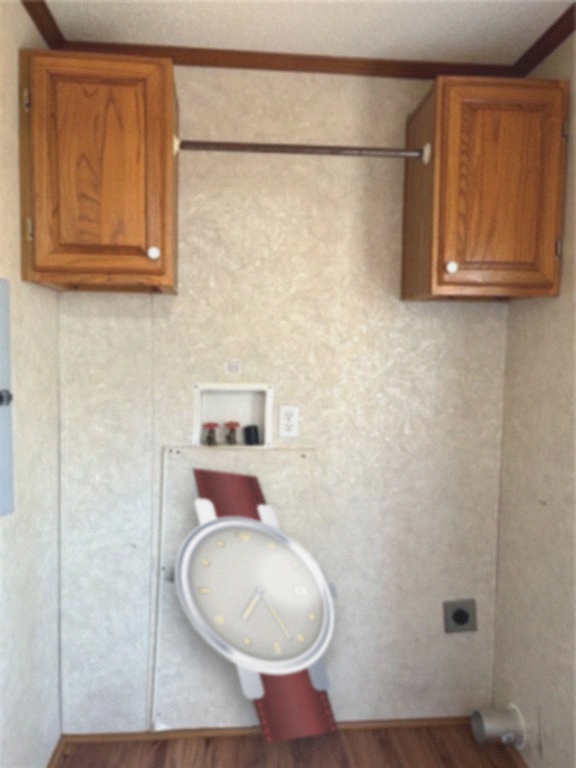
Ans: 7:27
